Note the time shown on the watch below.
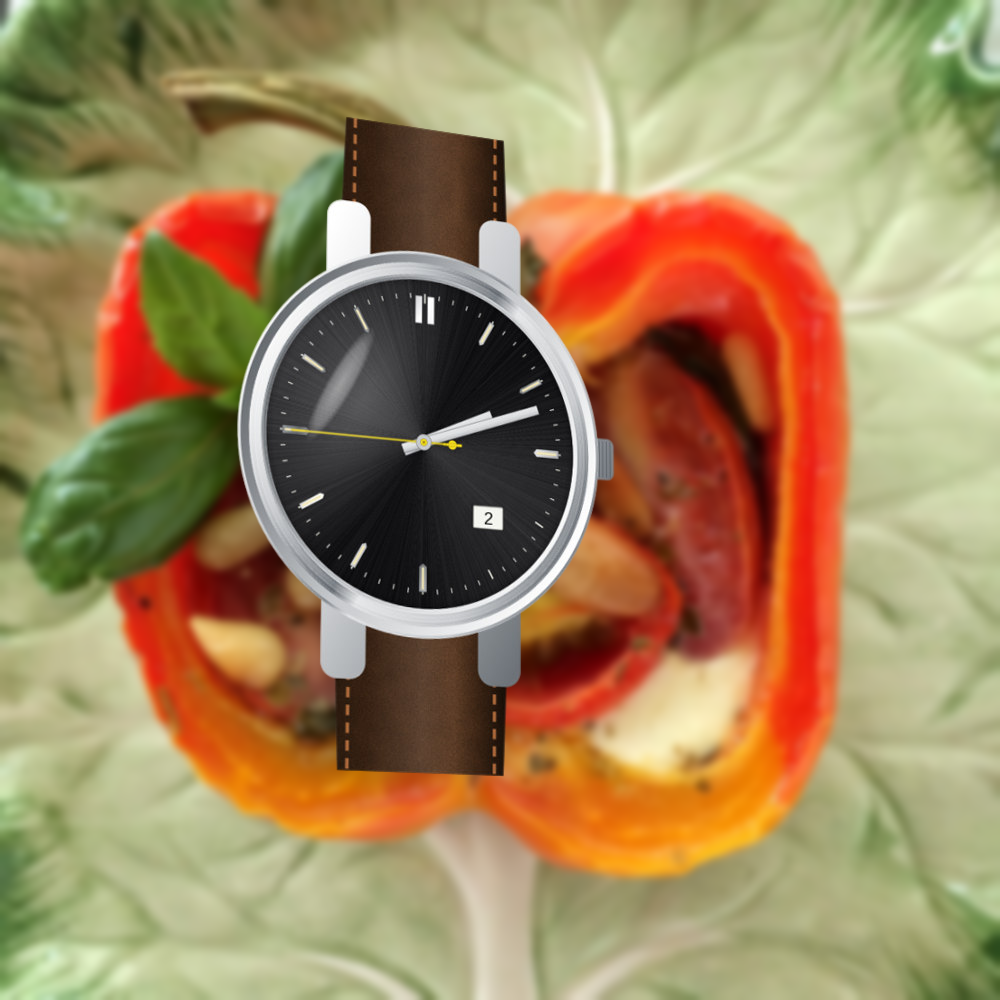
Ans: 2:11:45
